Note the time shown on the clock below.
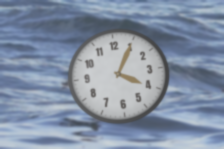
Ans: 4:05
